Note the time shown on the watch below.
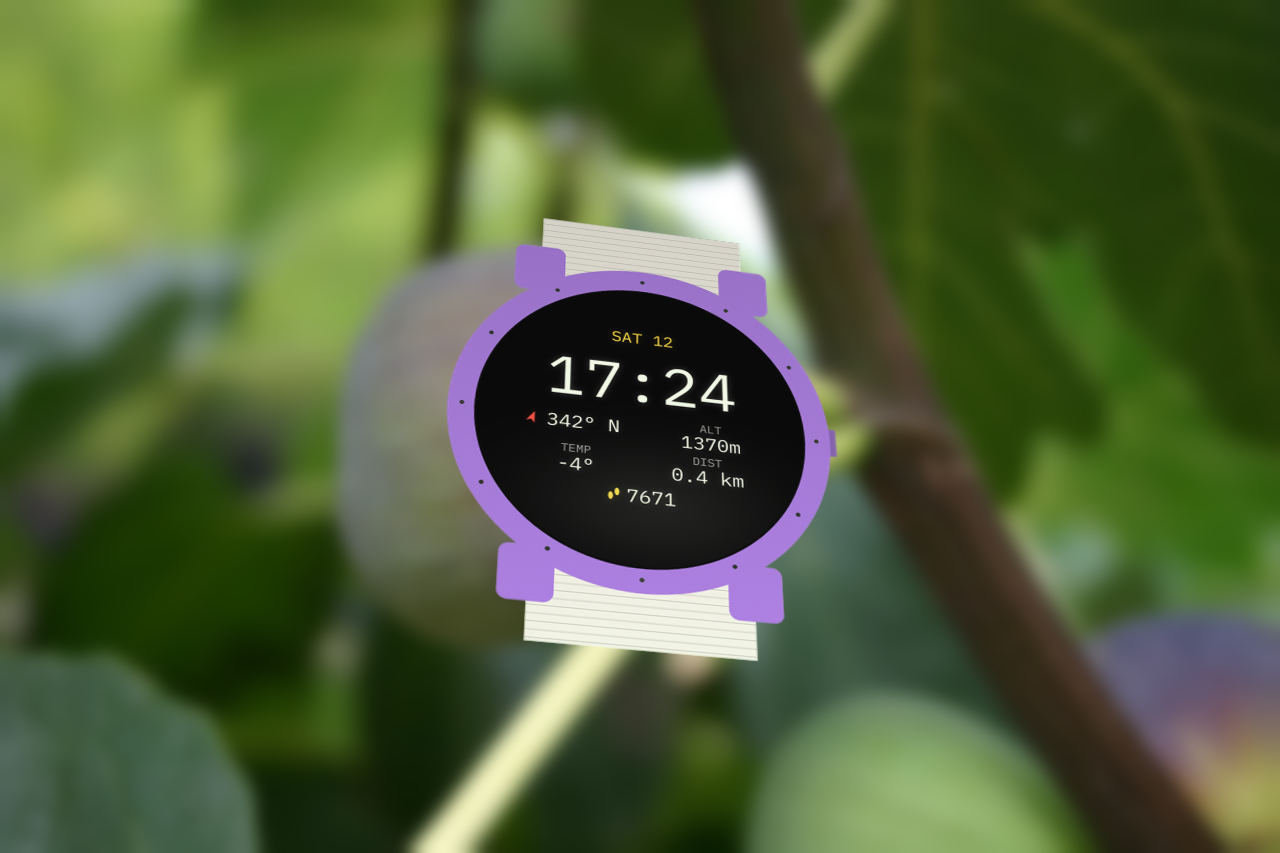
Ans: 17:24
